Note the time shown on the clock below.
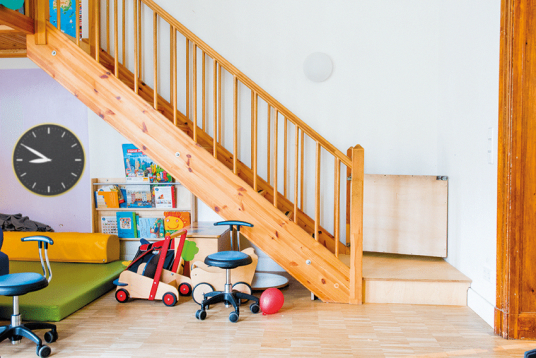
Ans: 8:50
